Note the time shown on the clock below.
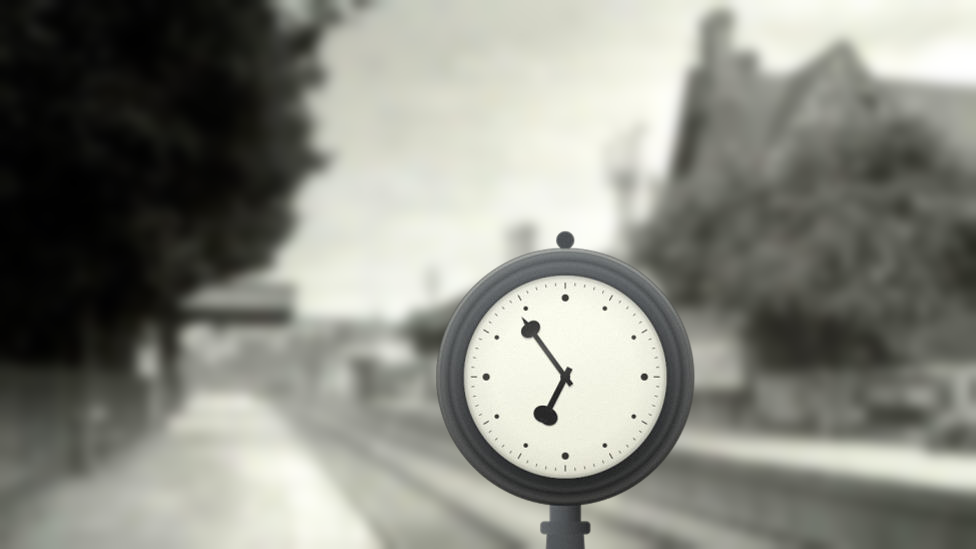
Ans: 6:54
